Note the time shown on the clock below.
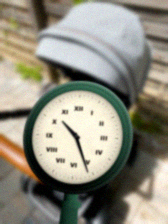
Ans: 10:26
